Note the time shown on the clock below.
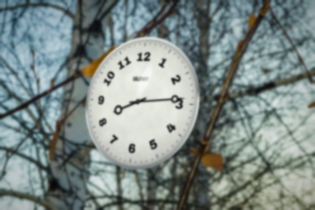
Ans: 8:14
